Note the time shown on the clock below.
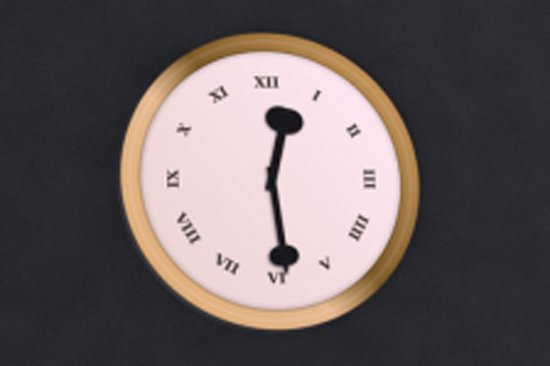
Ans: 12:29
